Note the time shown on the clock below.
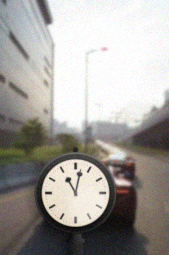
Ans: 11:02
